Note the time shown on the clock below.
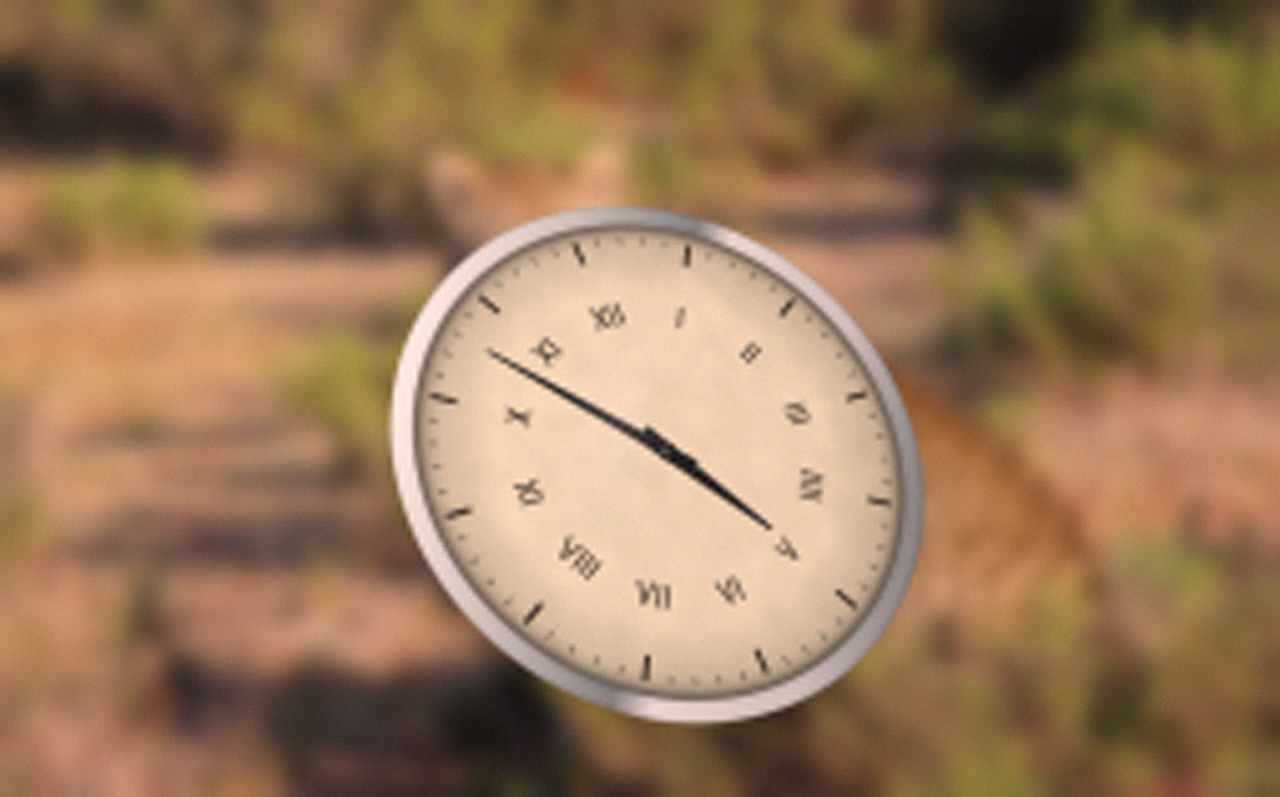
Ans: 4:53
